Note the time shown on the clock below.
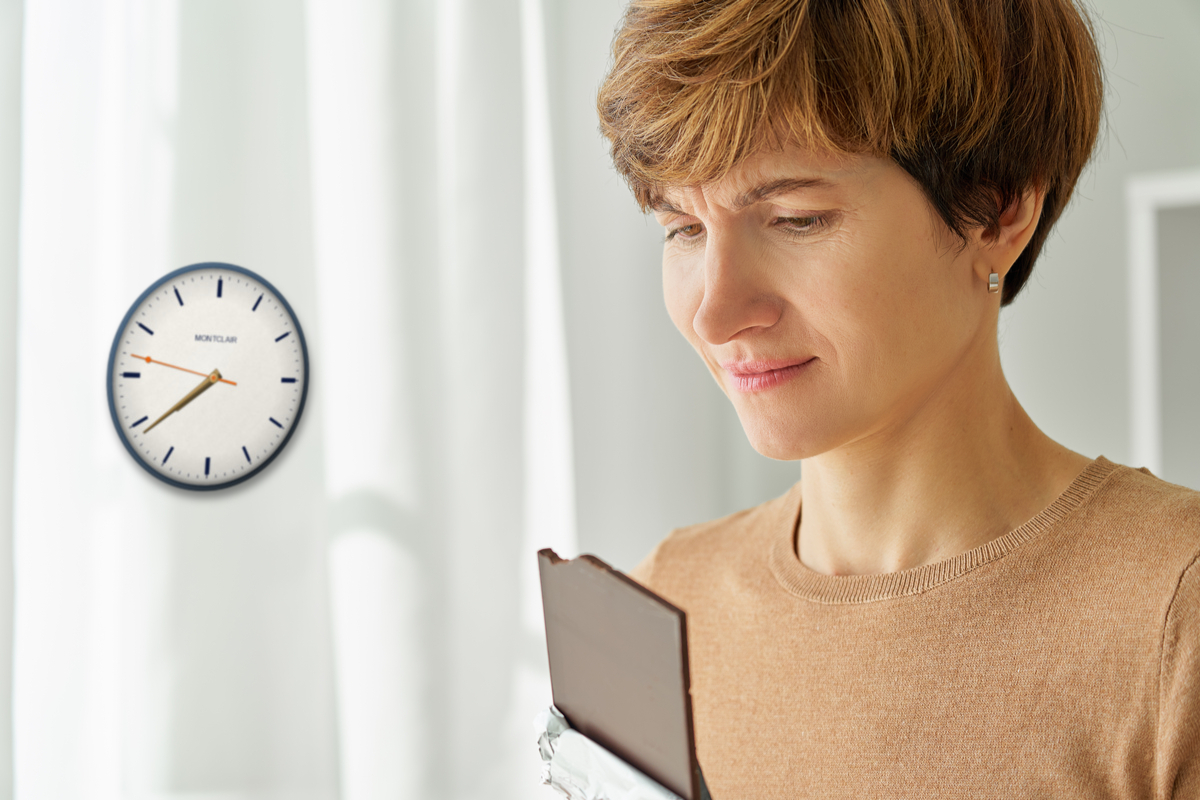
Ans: 7:38:47
